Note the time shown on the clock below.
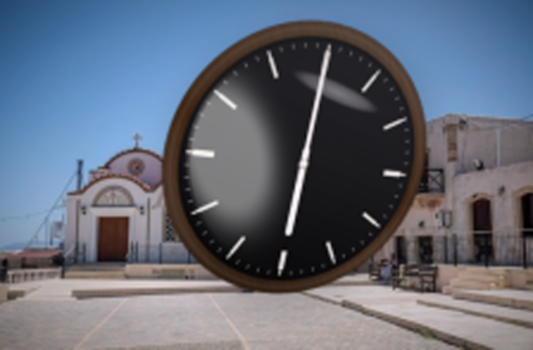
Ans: 6:00
